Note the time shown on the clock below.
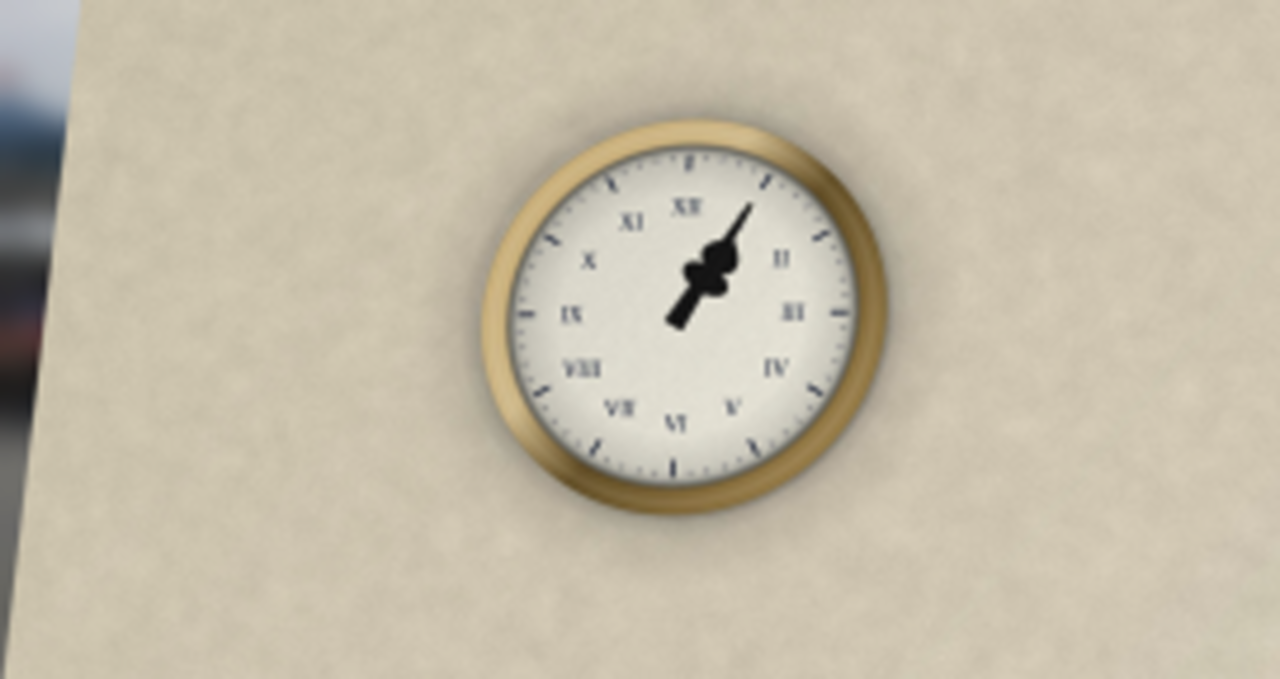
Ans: 1:05
